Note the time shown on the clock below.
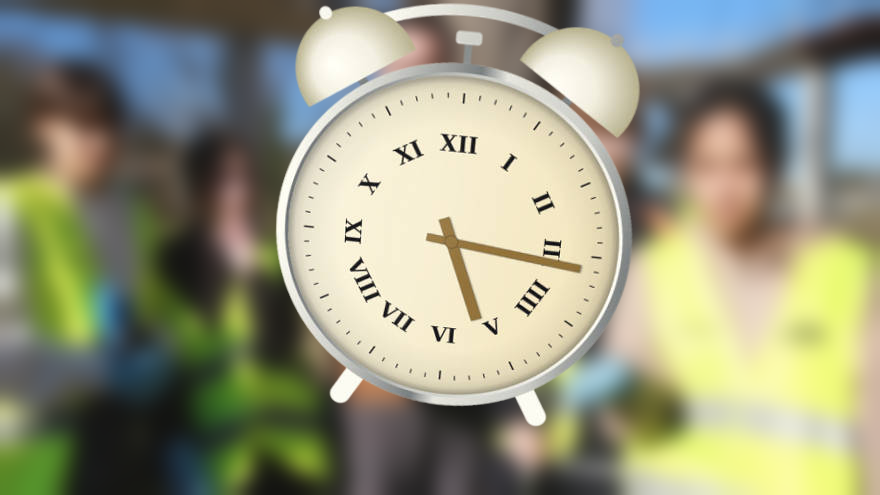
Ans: 5:16
